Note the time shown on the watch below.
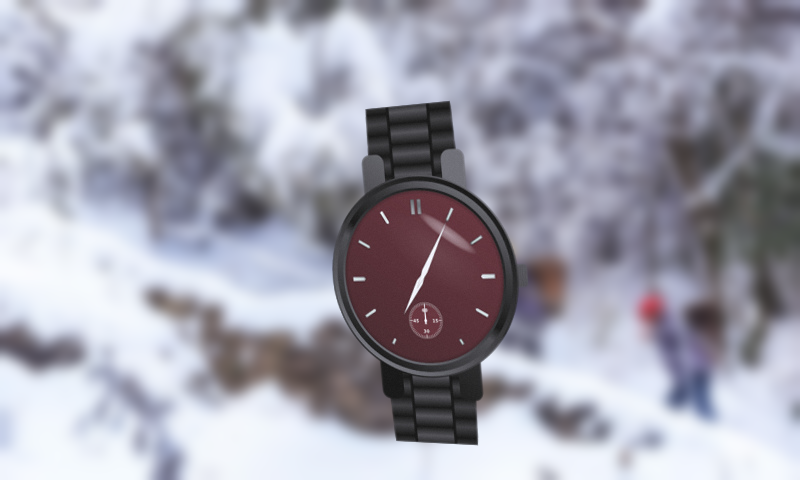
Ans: 7:05
